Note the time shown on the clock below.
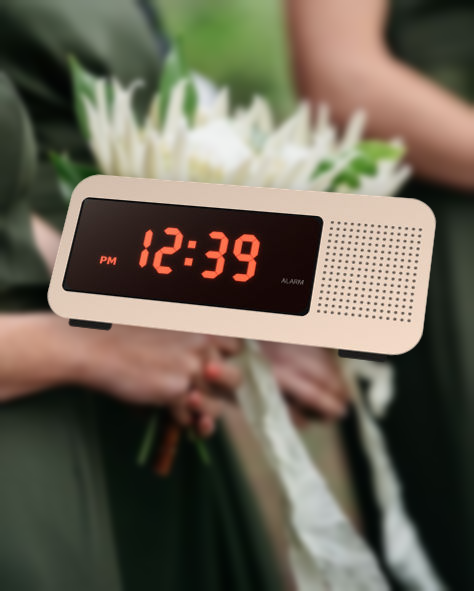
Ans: 12:39
